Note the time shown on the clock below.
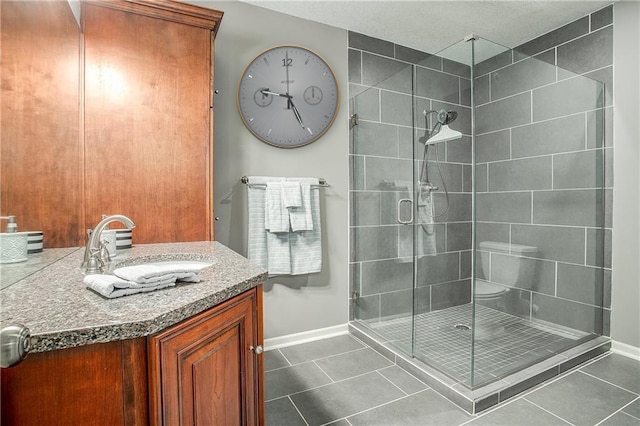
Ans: 9:26
